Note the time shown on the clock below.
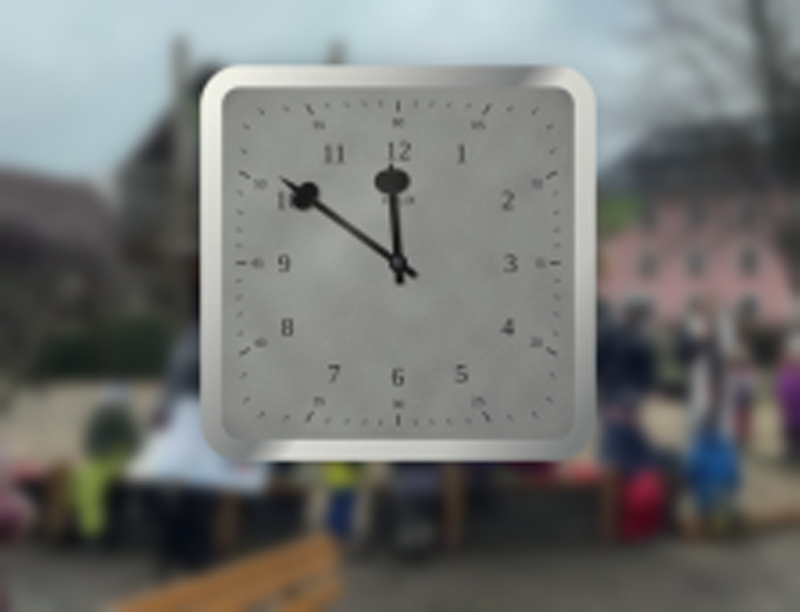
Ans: 11:51
